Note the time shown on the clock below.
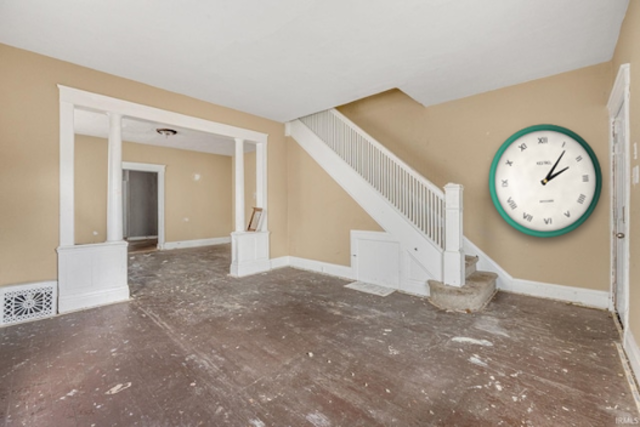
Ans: 2:06
